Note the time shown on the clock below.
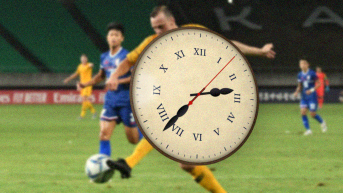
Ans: 2:37:07
